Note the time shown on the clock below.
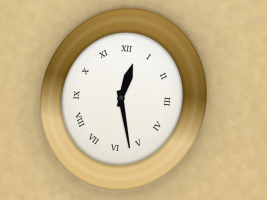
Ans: 12:27
